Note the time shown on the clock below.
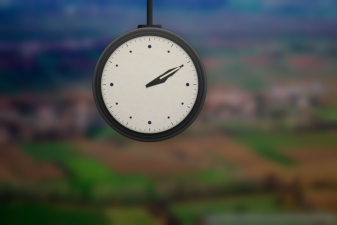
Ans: 2:10
